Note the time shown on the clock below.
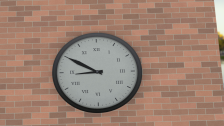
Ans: 8:50
